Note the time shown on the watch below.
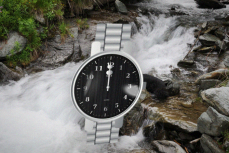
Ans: 12:00
